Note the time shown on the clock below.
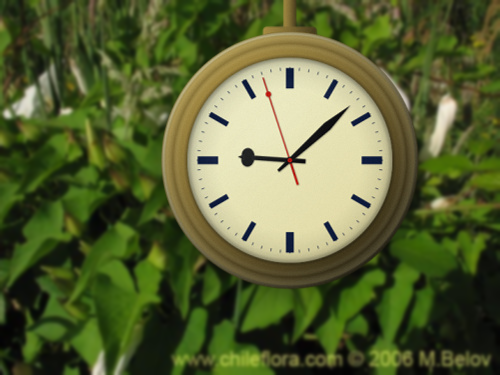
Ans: 9:07:57
